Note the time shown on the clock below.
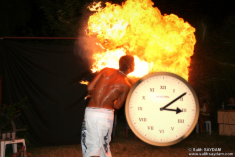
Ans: 3:09
